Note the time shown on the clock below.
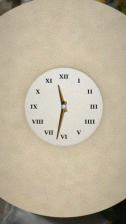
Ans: 11:32
